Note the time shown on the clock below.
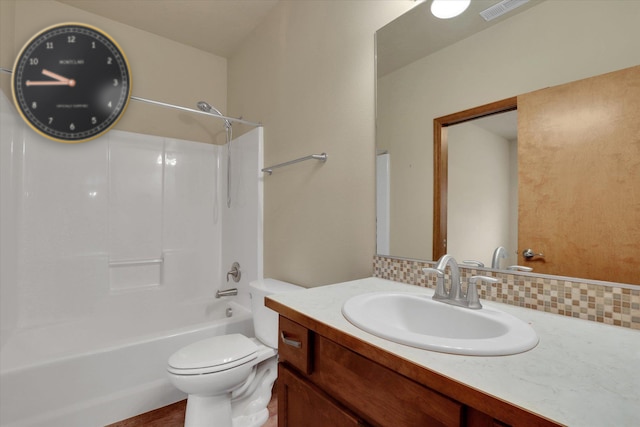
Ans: 9:45
